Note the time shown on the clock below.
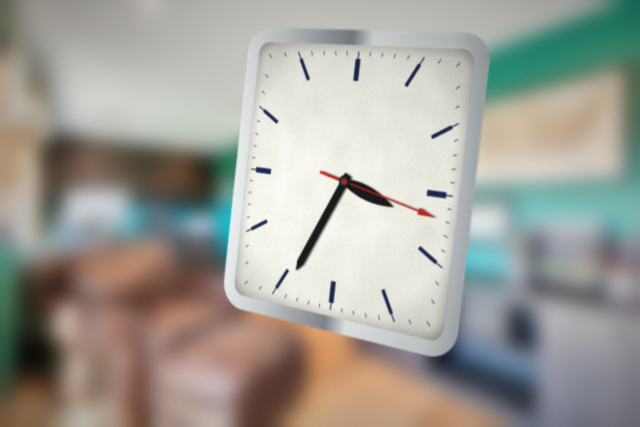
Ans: 3:34:17
